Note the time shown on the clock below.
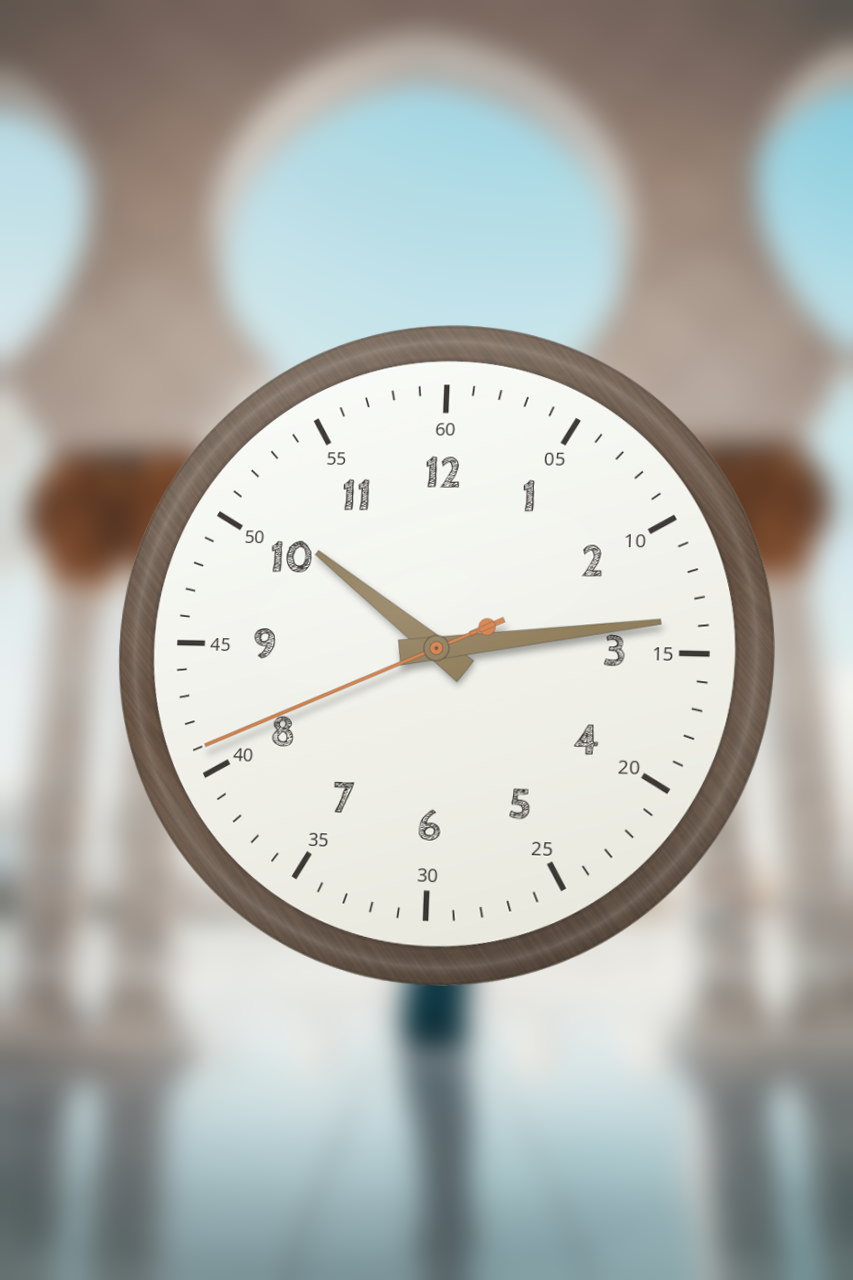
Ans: 10:13:41
